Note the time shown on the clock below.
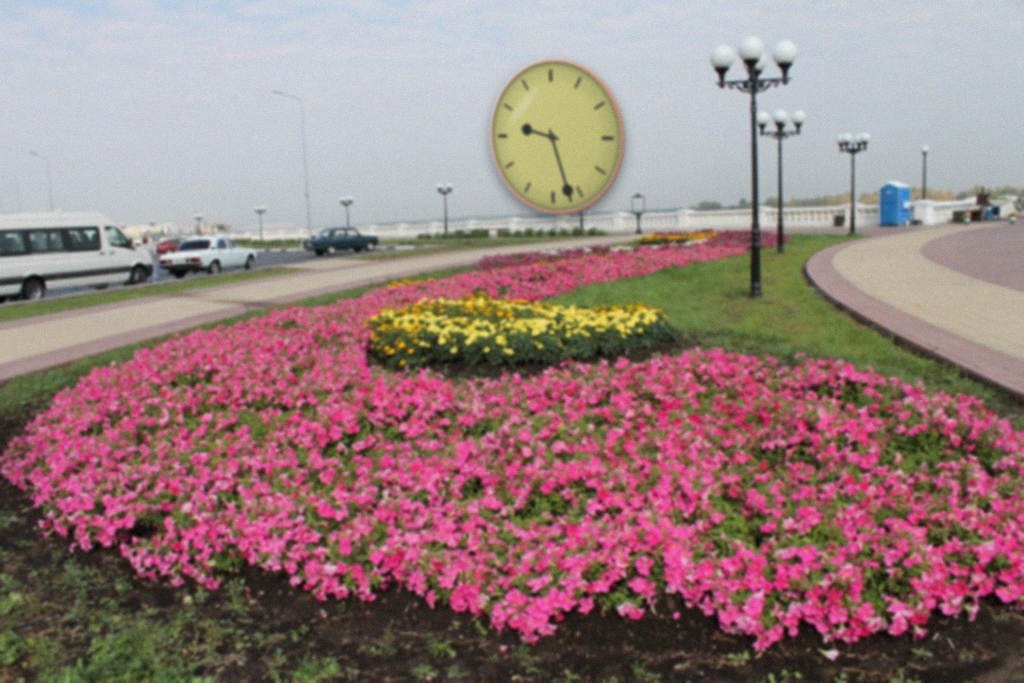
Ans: 9:27
